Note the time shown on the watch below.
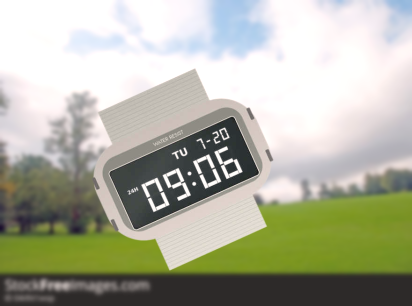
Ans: 9:06
